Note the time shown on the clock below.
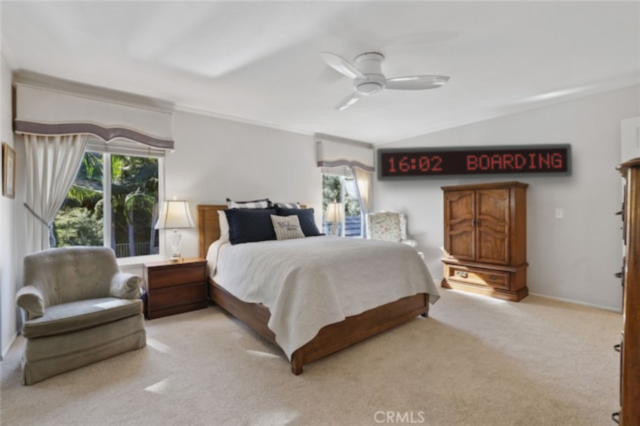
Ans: 16:02
